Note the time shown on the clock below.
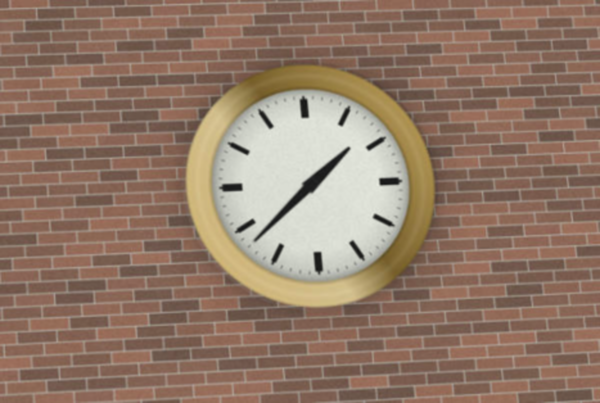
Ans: 1:38
